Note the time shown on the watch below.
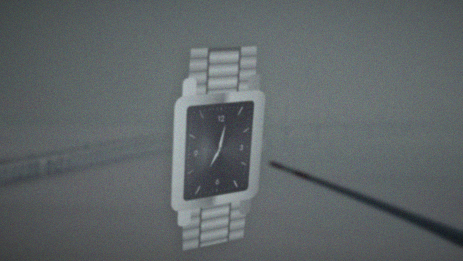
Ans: 7:02
